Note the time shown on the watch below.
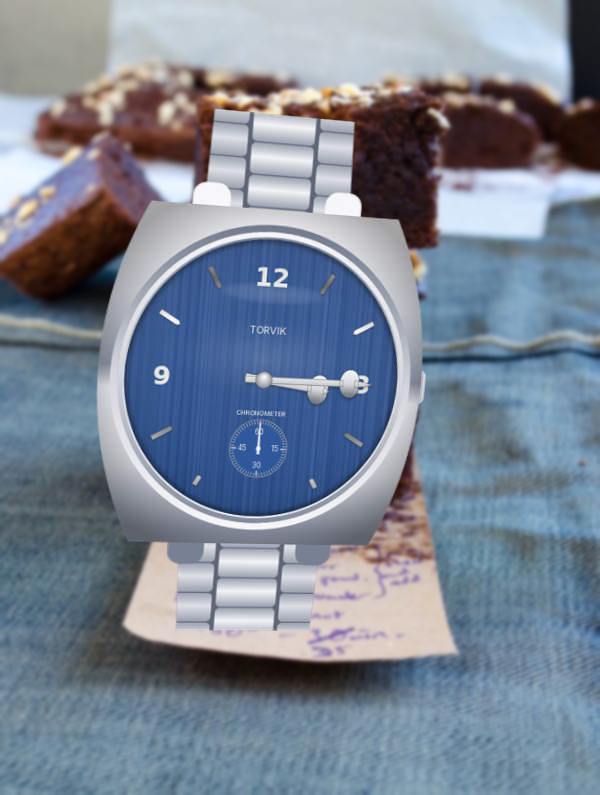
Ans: 3:15
